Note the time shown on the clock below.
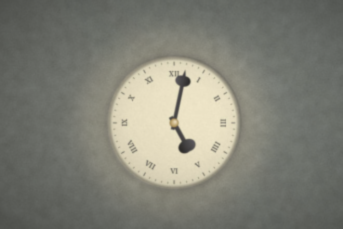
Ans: 5:02
